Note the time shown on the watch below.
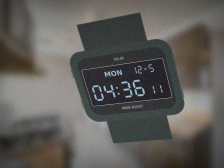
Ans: 4:36:11
